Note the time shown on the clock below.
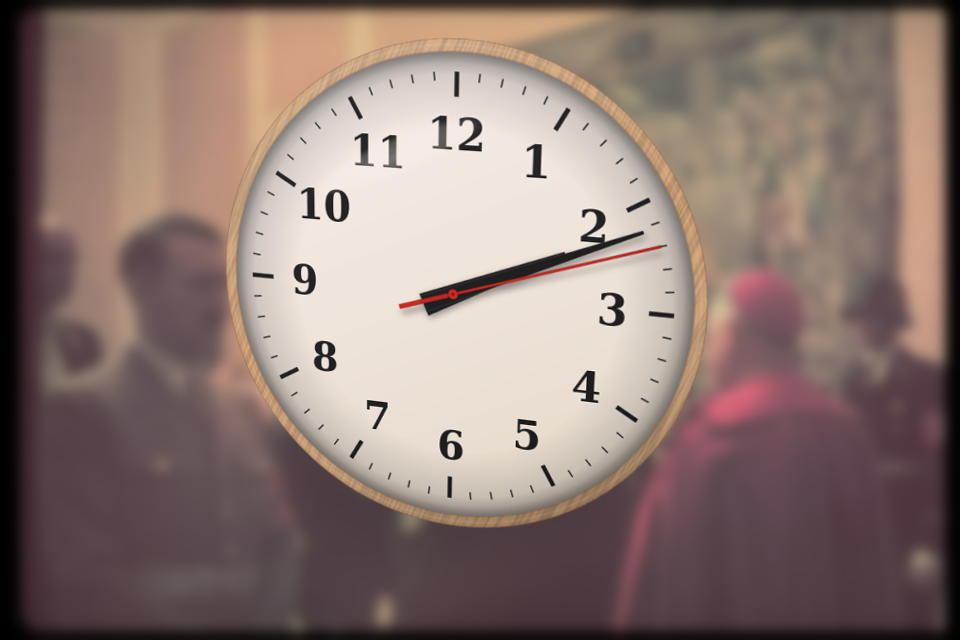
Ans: 2:11:12
